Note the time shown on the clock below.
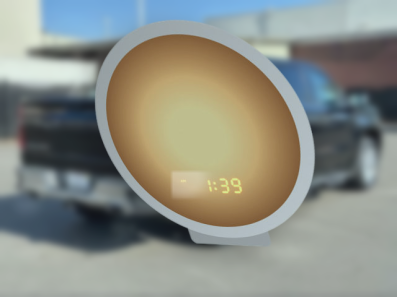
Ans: 1:39
